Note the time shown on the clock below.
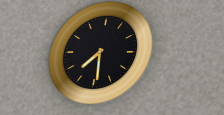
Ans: 7:29
